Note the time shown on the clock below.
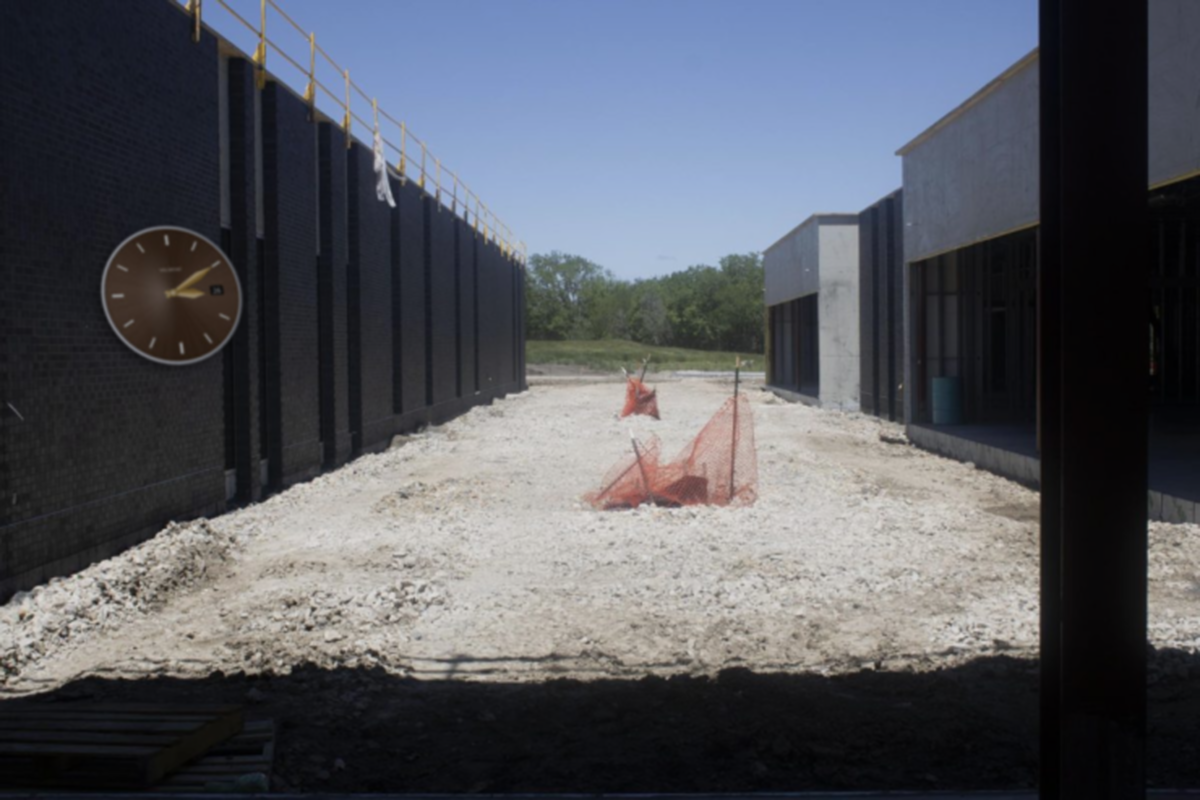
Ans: 3:10
